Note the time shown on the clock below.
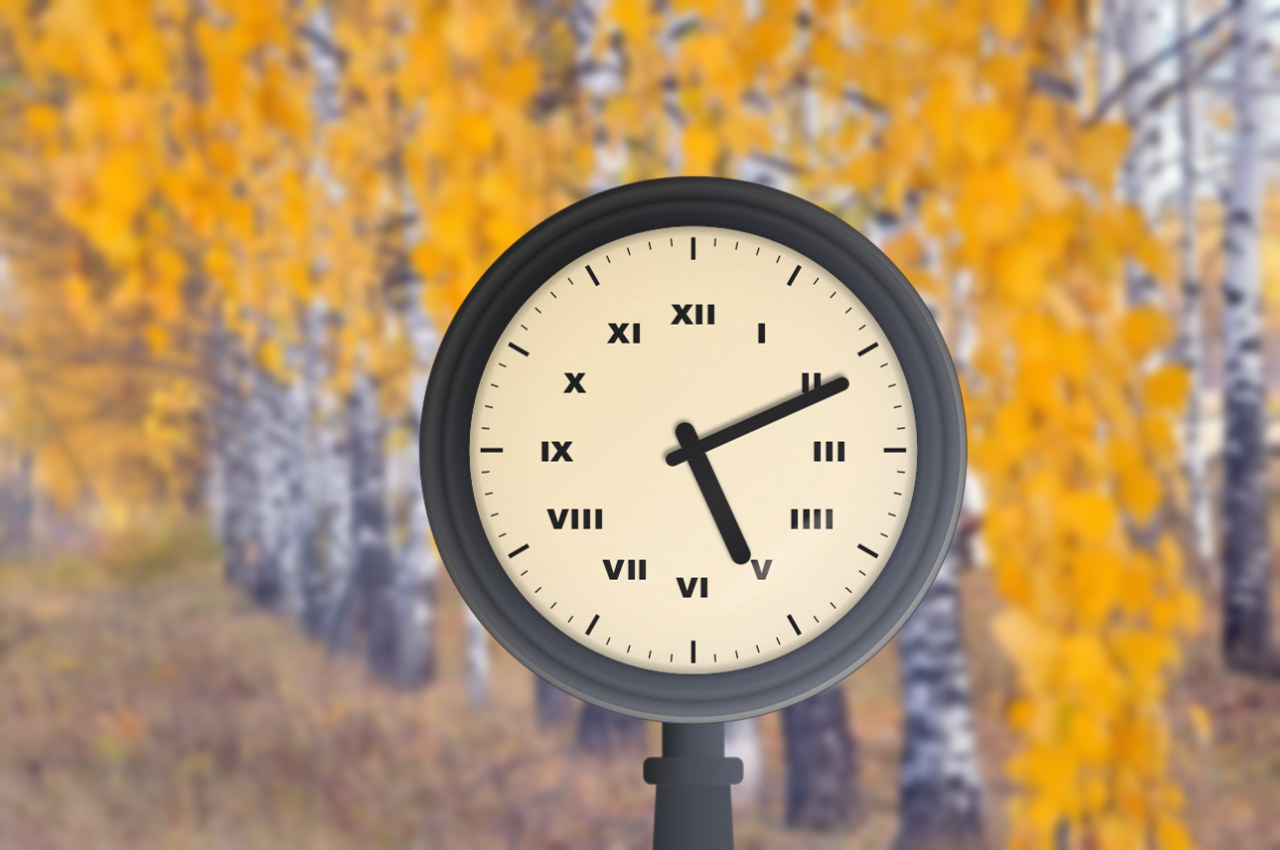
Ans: 5:11
